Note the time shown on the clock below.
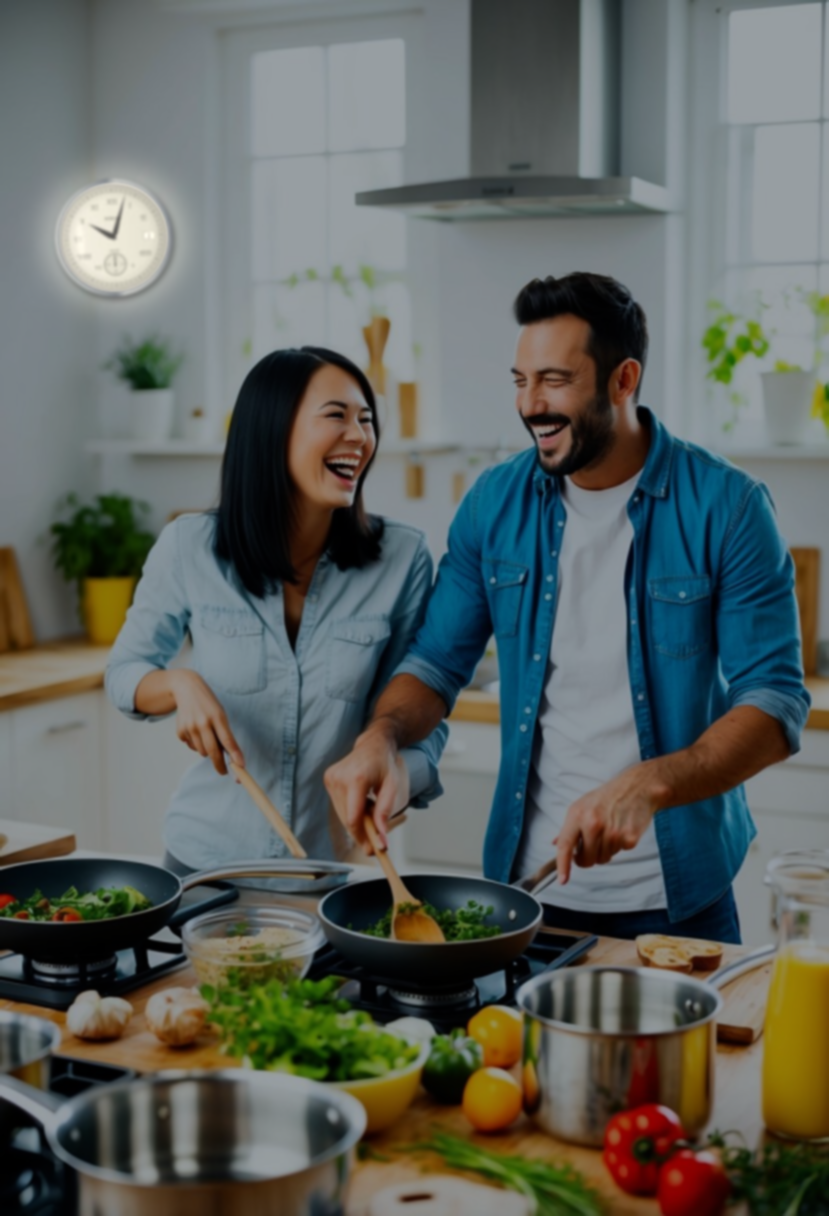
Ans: 10:03
